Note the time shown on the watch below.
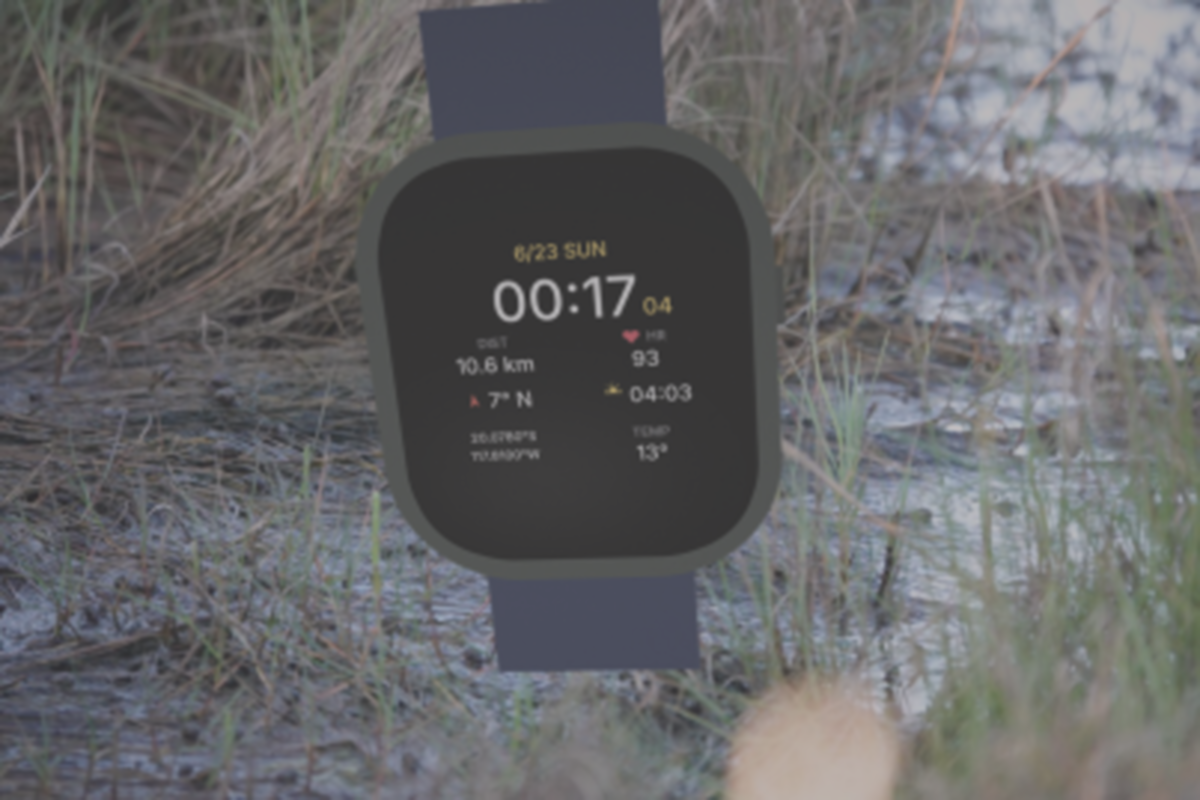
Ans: 0:17
